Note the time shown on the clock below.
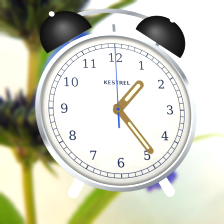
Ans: 1:24:00
